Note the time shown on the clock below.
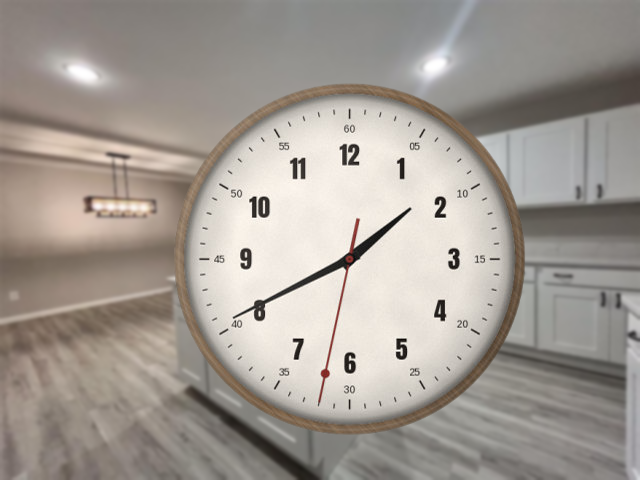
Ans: 1:40:32
